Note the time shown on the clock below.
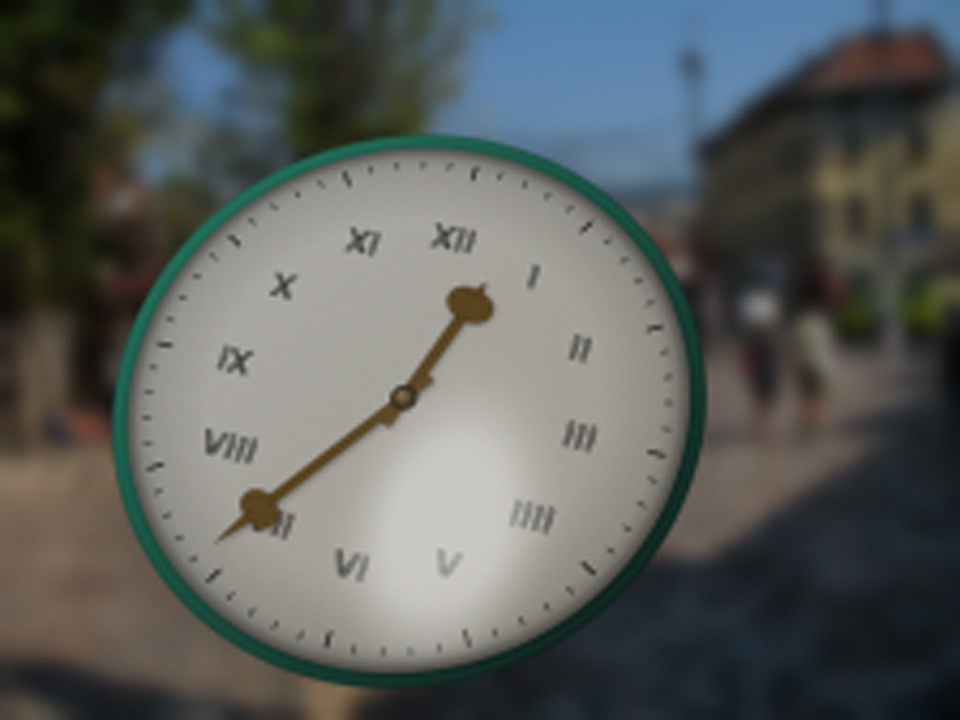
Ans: 12:36
